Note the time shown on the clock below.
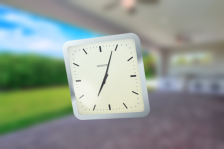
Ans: 7:04
